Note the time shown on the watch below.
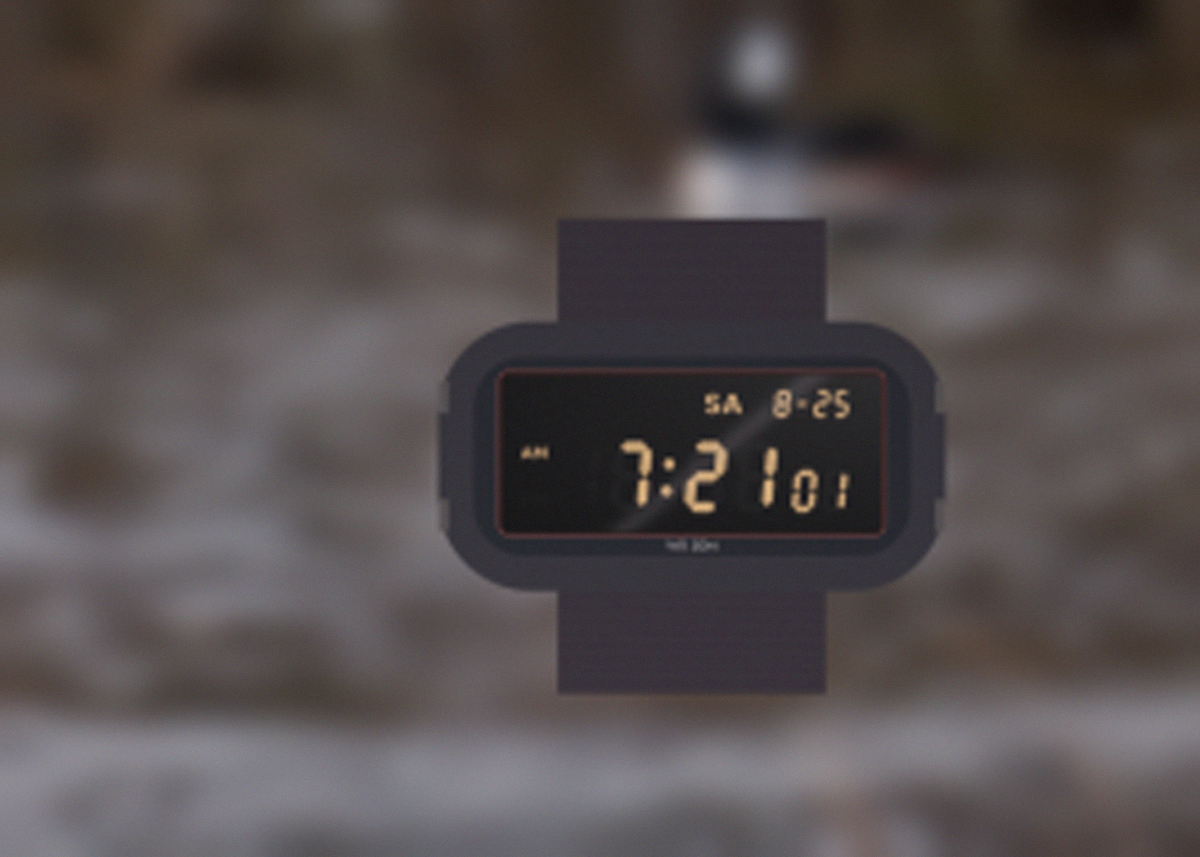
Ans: 7:21:01
